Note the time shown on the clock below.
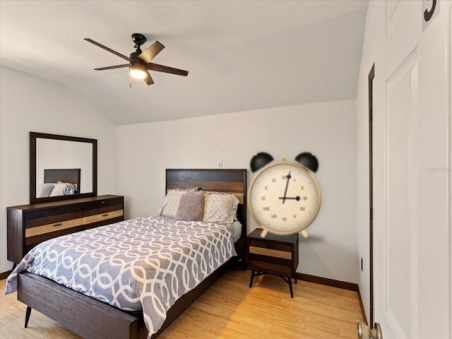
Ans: 3:02
